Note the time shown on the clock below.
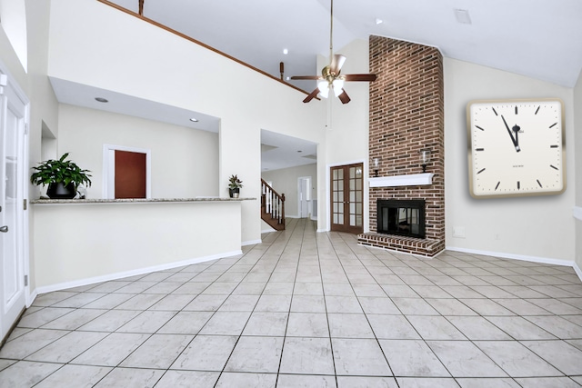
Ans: 11:56
